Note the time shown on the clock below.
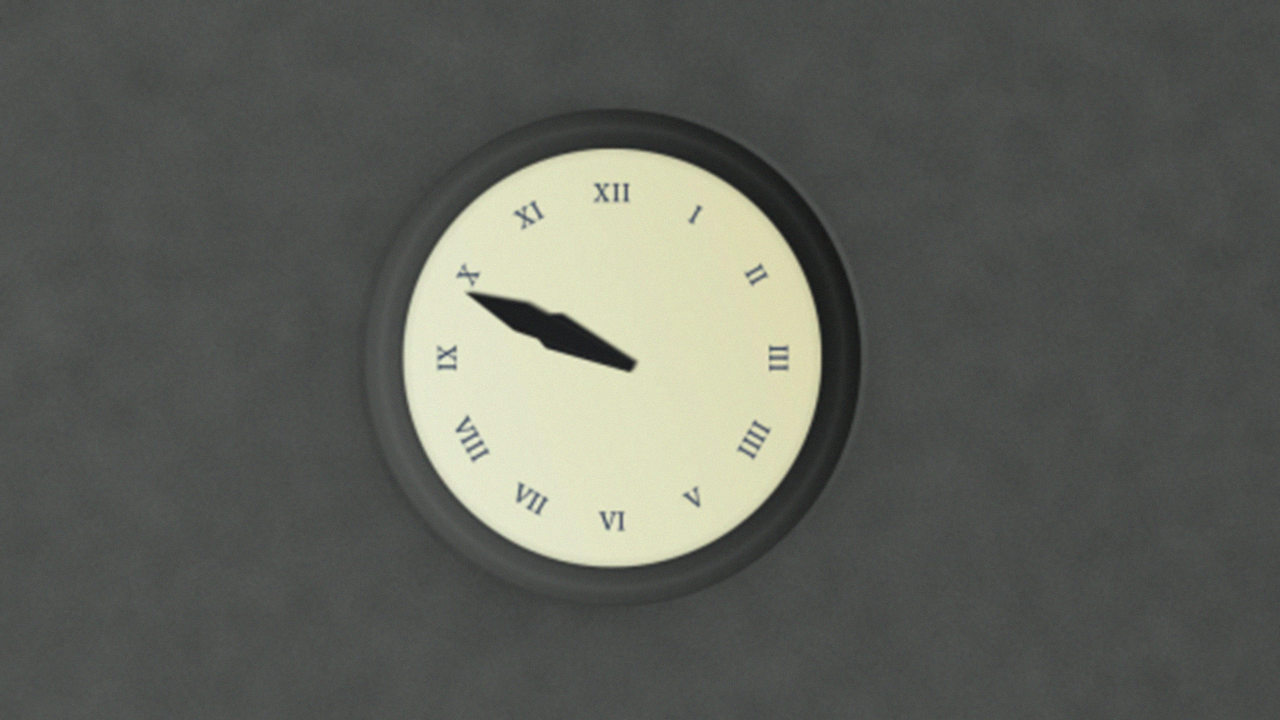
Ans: 9:49
